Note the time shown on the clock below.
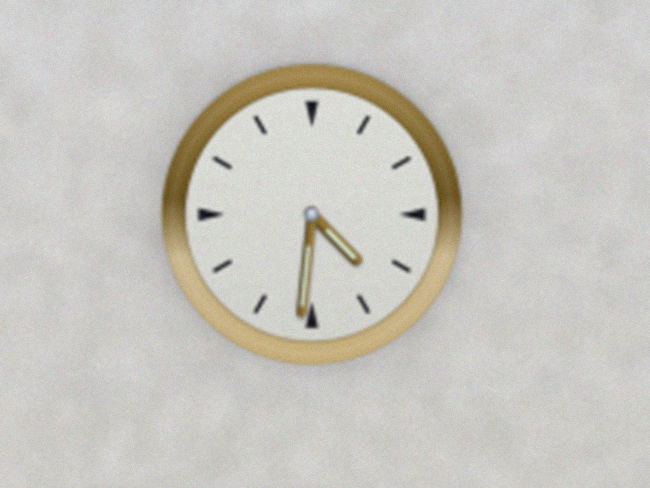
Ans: 4:31
